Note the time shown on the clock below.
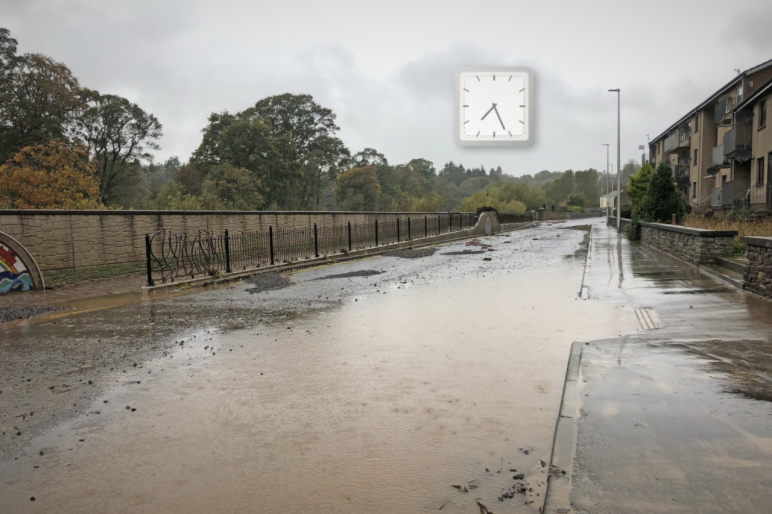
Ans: 7:26
